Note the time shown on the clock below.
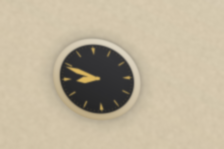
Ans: 8:49
